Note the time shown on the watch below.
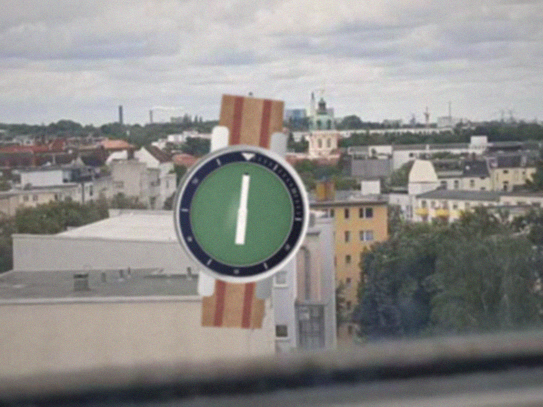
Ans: 6:00
